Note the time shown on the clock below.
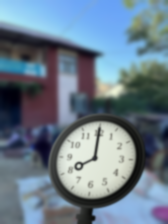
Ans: 8:00
